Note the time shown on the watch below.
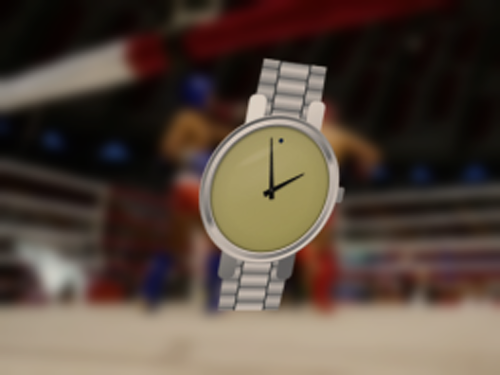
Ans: 1:58
